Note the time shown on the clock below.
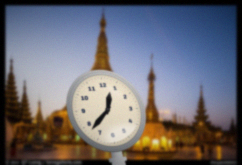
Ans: 12:38
